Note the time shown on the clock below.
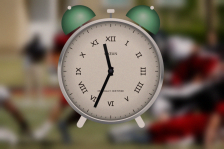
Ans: 11:34
